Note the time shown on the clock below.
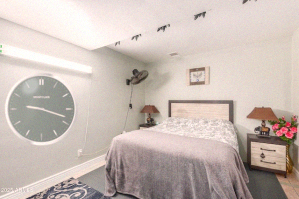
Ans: 9:18
